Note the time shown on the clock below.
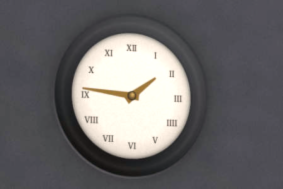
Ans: 1:46
